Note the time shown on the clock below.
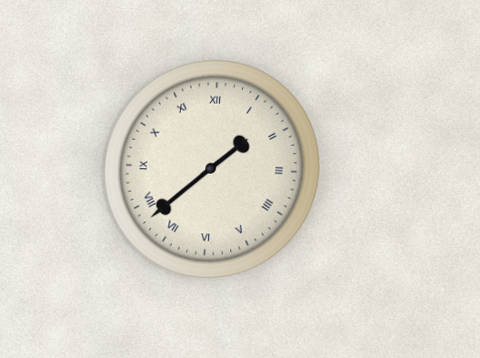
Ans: 1:38
